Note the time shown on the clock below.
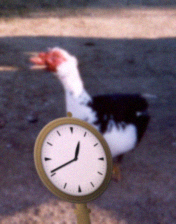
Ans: 12:41
